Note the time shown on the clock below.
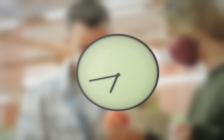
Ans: 6:43
